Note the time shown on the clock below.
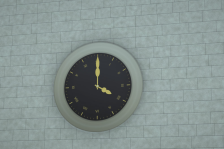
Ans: 4:00
